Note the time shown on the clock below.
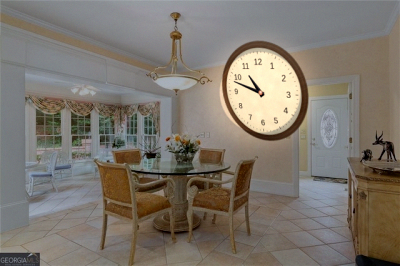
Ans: 10:48
